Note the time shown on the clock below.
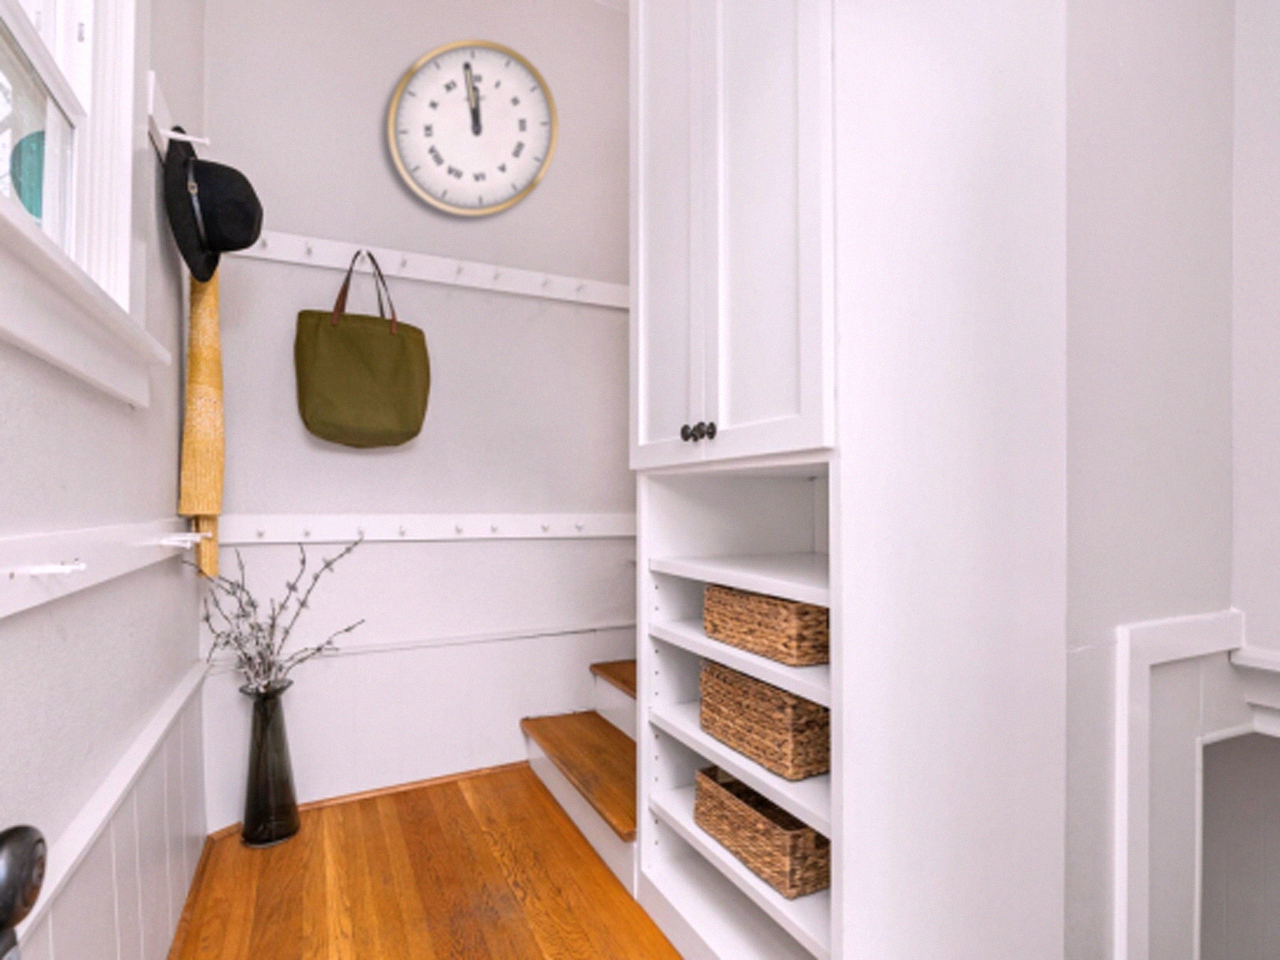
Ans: 11:59
